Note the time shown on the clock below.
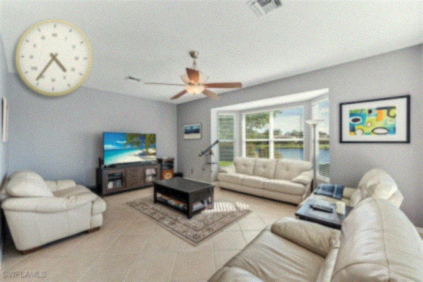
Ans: 4:36
